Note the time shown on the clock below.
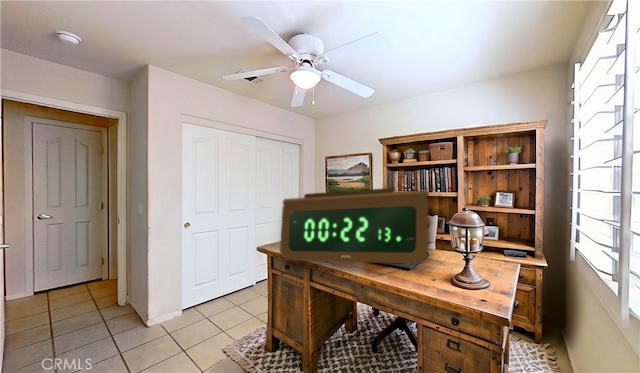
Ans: 0:22:13
